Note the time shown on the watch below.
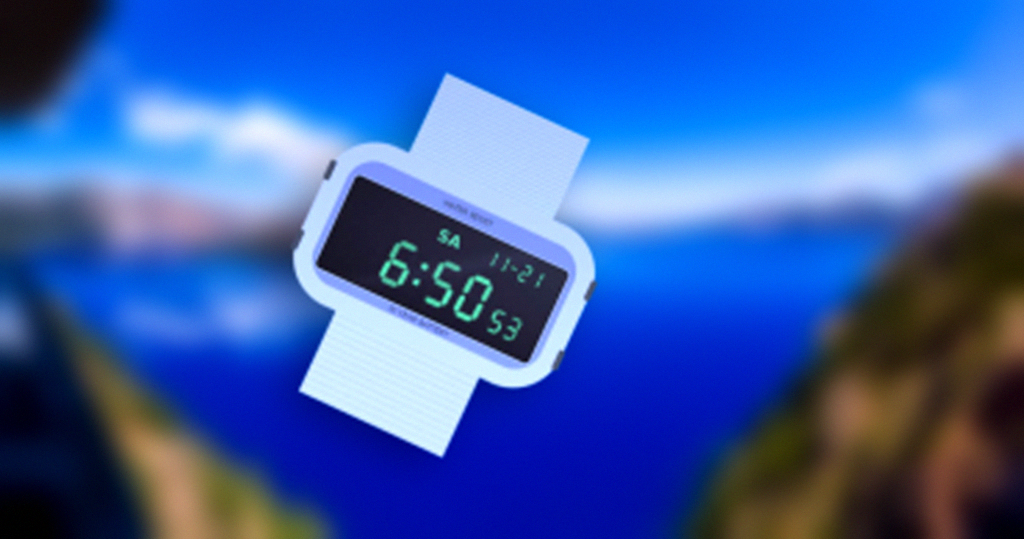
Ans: 6:50:53
